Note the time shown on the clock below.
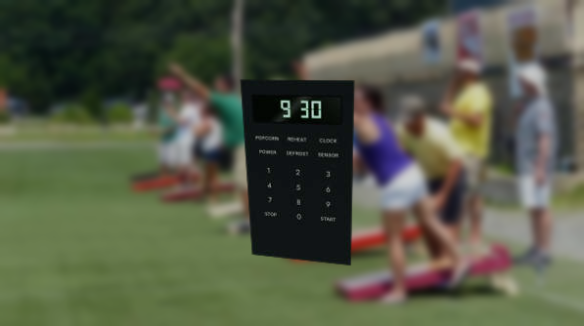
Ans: 9:30
